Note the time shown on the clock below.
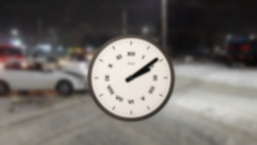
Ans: 2:09
